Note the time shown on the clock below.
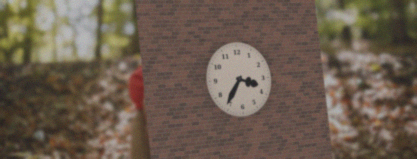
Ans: 3:36
